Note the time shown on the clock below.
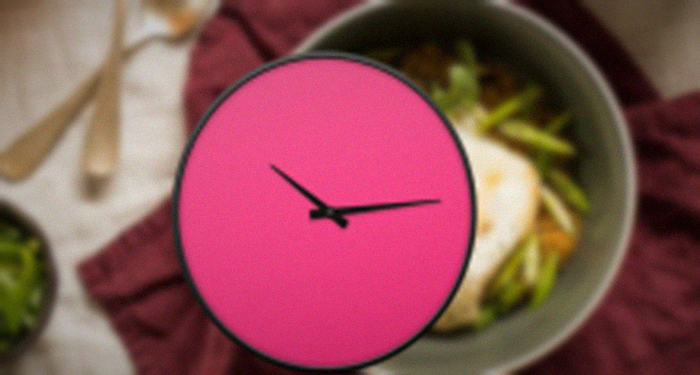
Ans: 10:14
